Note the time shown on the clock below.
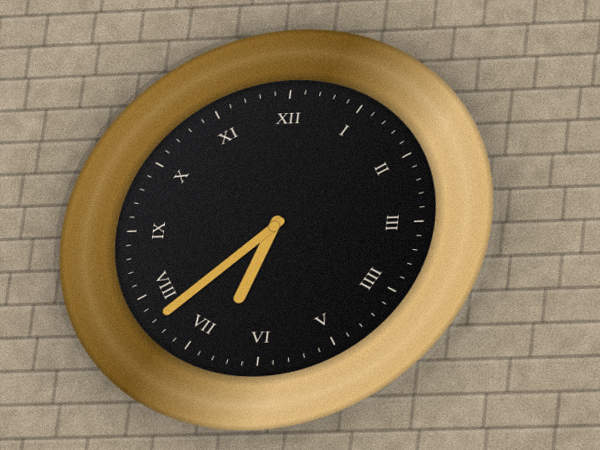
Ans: 6:38
